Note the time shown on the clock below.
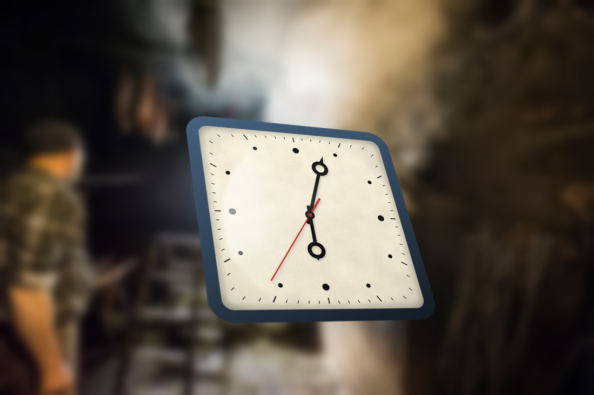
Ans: 6:03:36
